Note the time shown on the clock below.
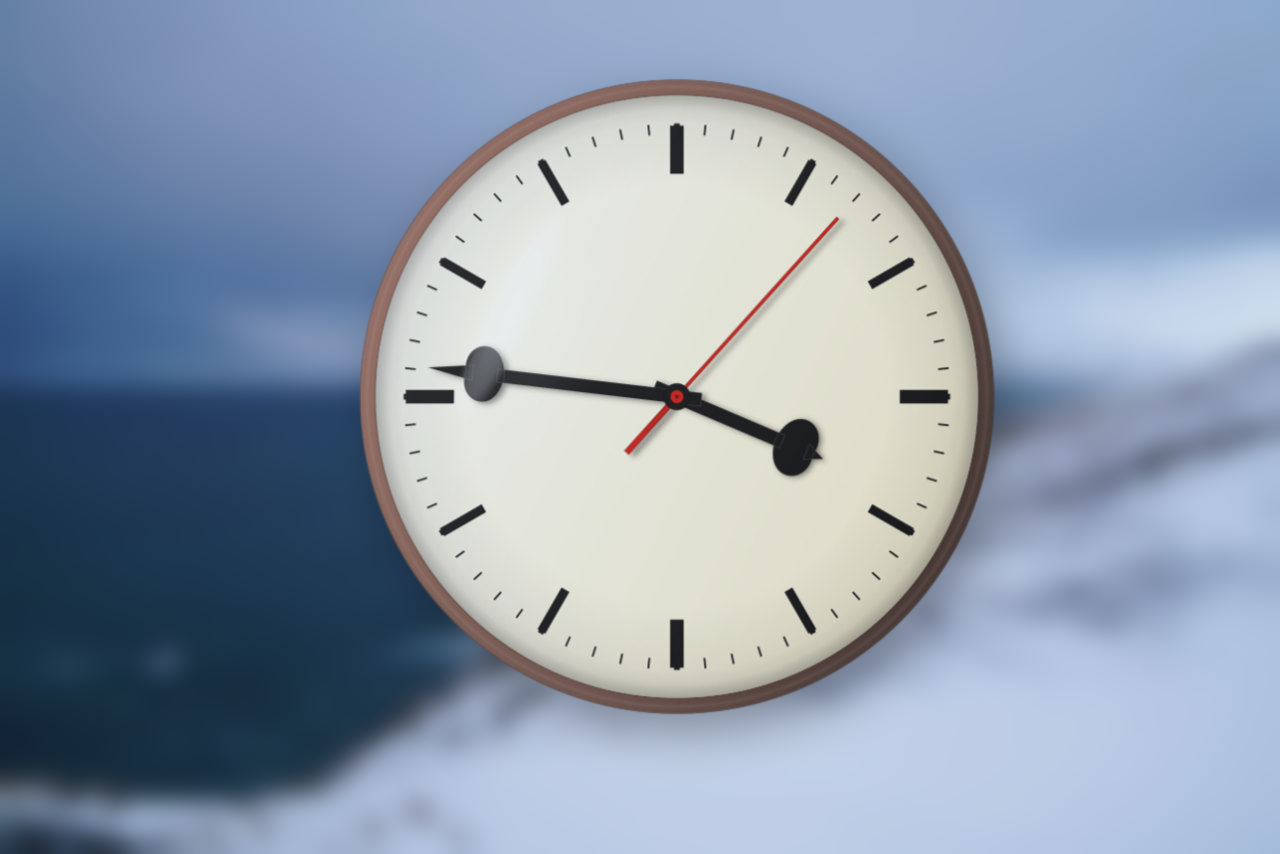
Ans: 3:46:07
